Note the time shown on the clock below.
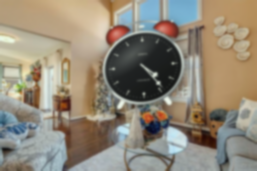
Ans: 4:24
